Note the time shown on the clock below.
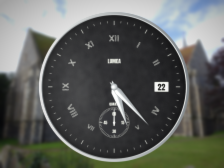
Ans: 5:23
